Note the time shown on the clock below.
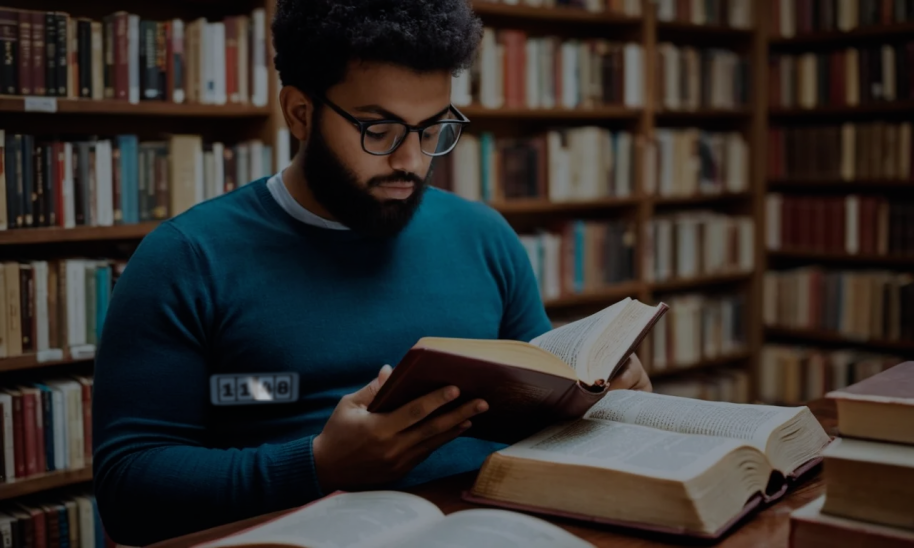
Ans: 11:48
